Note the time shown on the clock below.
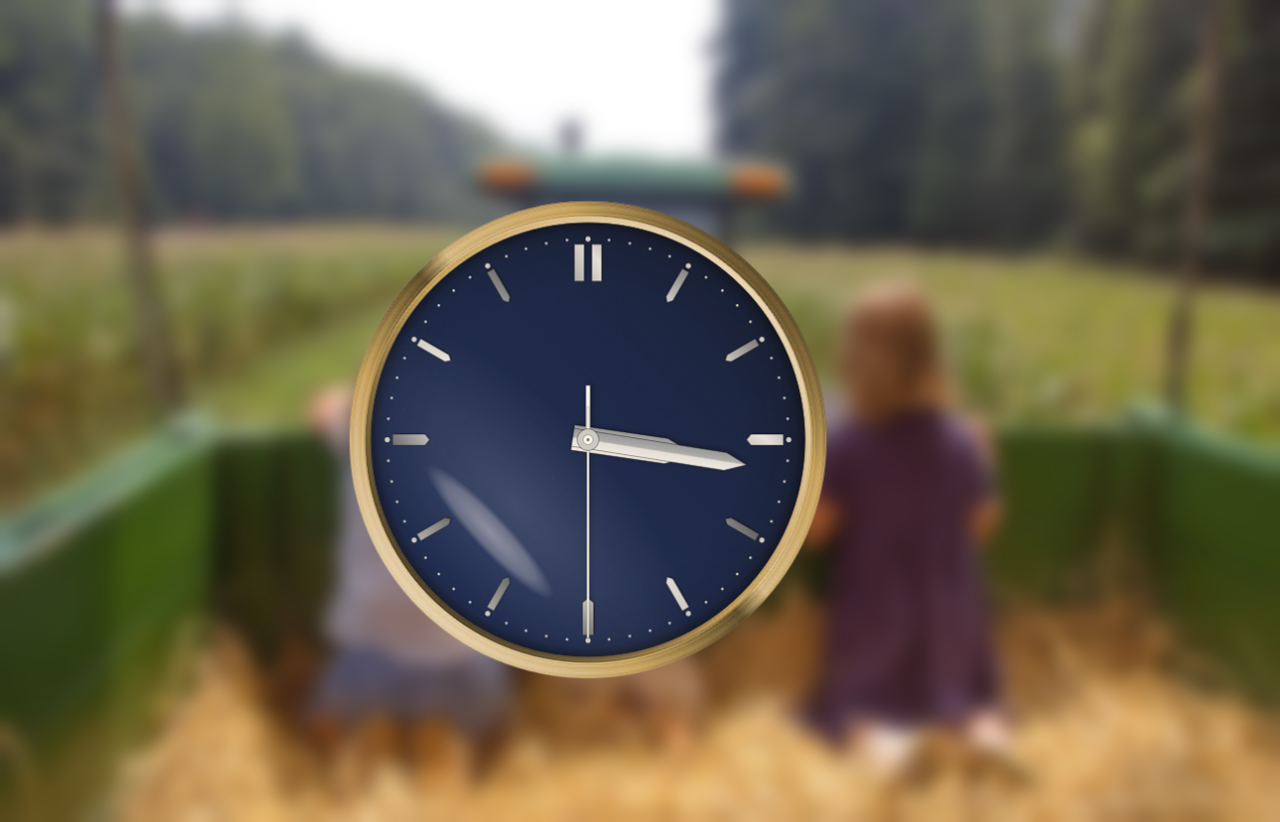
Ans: 3:16:30
